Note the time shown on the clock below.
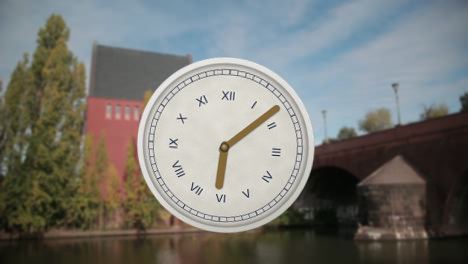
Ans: 6:08
